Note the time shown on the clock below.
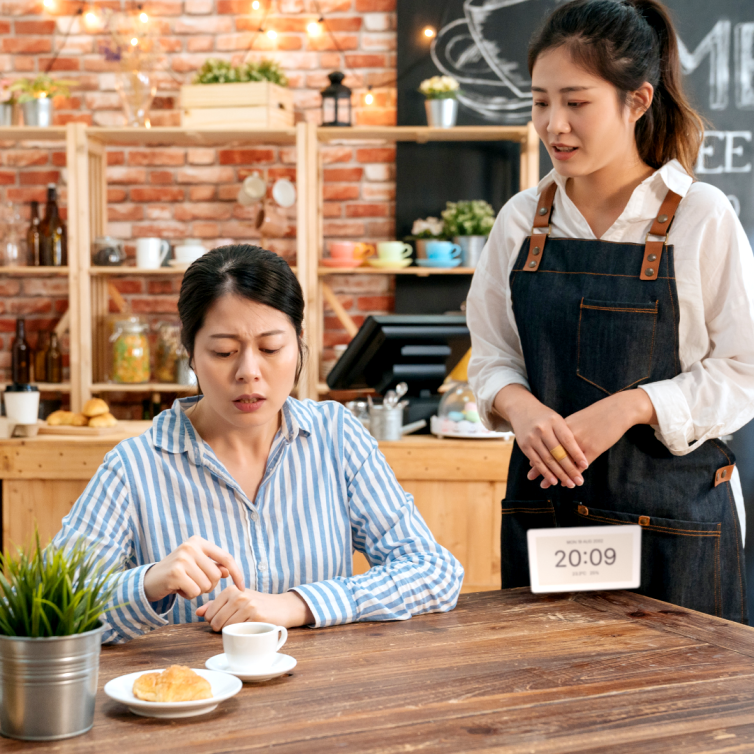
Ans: 20:09
